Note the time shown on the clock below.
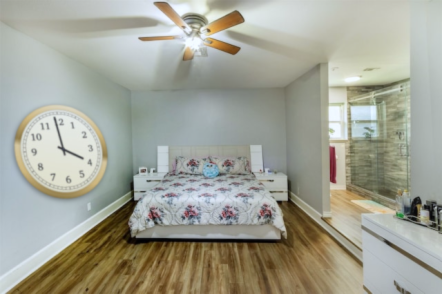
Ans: 3:59
